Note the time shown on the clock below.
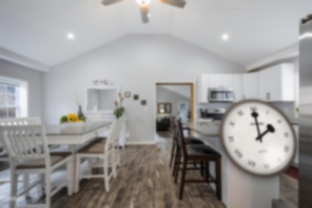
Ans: 2:00
